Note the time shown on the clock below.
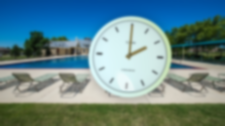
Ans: 2:00
